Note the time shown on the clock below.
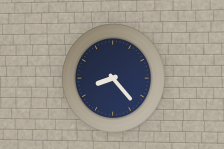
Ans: 8:23
